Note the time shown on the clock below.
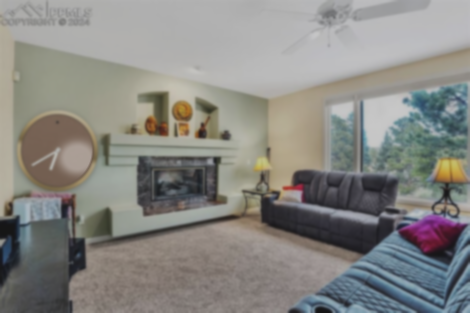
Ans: 6:40
